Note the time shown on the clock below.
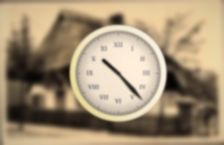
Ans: 10:23
